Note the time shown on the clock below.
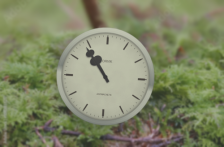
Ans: 10:54
